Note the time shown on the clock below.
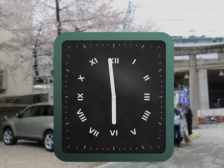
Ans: 5:59
